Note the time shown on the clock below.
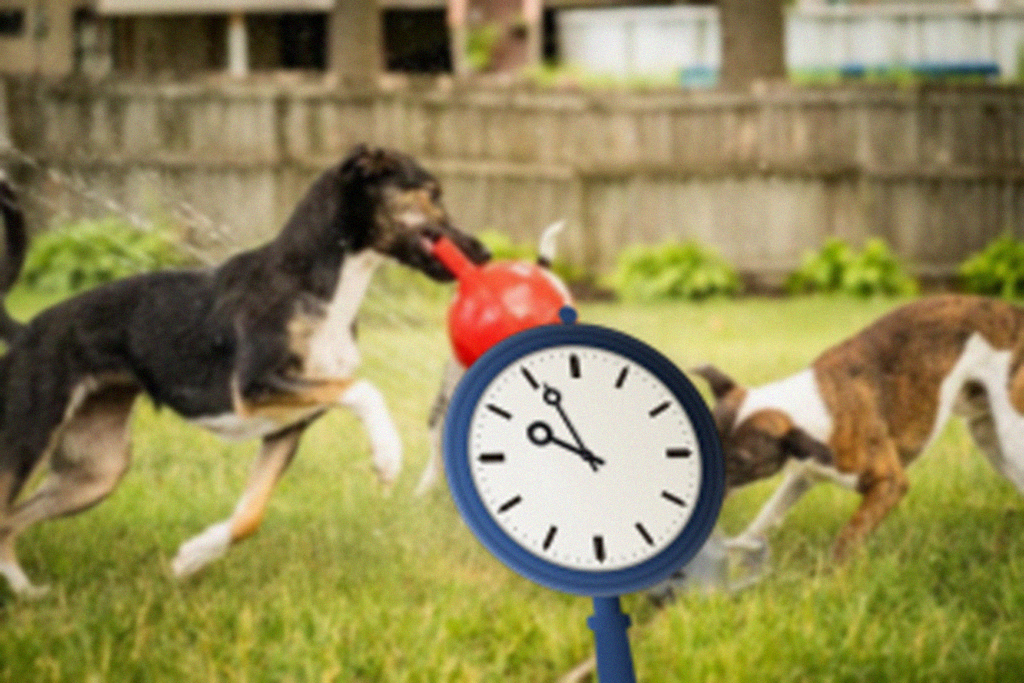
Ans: 9:56
